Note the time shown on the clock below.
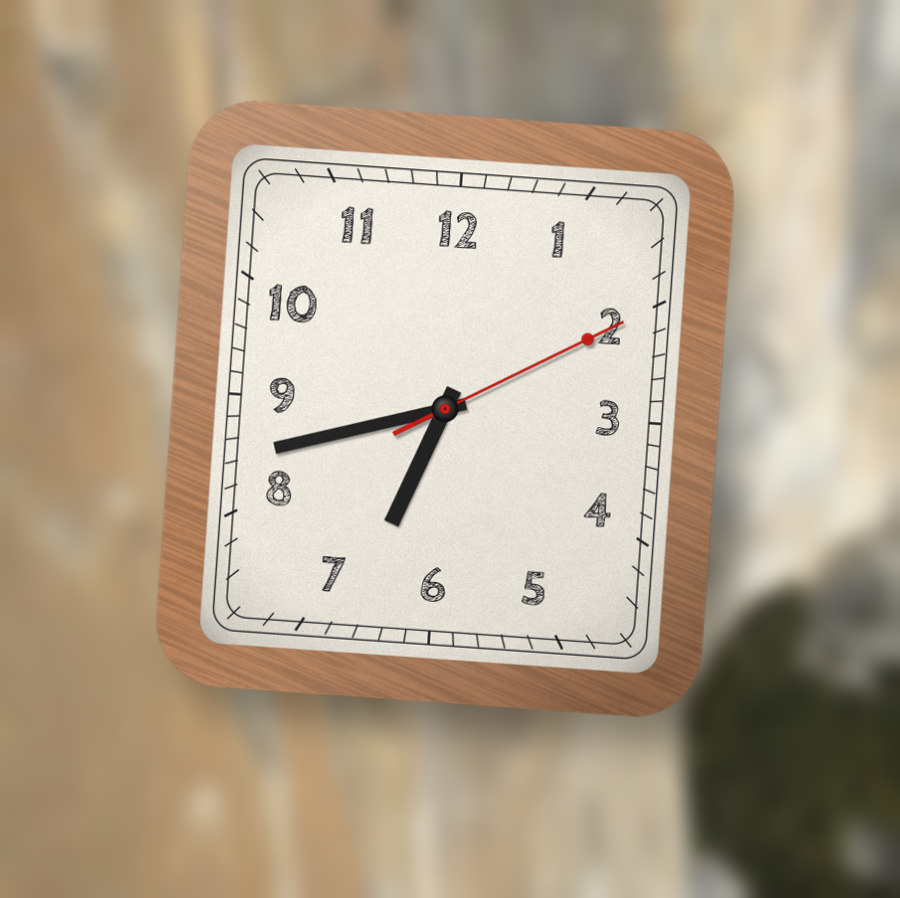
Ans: 6:42:10
